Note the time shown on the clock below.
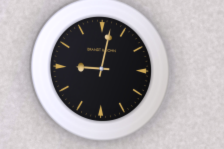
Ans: 9:02
